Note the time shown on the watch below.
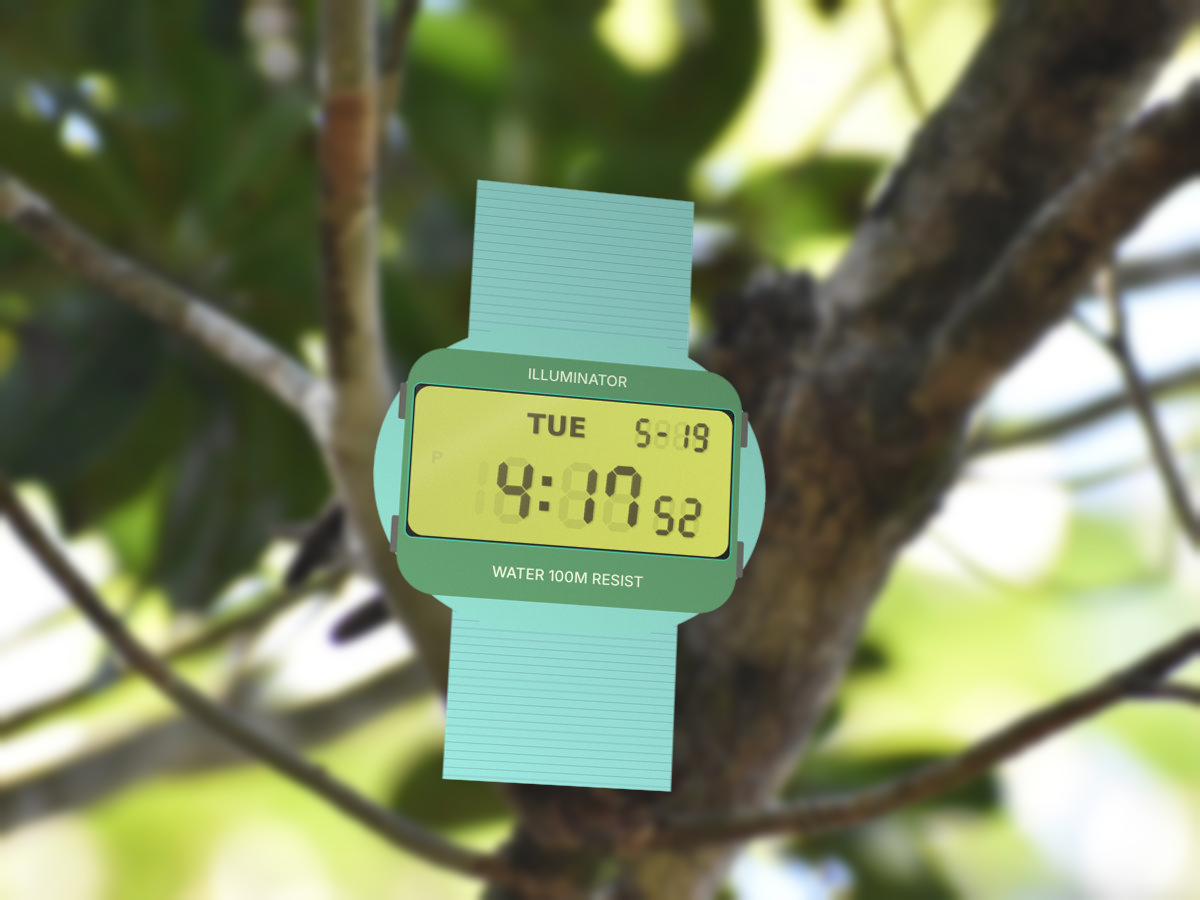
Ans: 4:17:52
